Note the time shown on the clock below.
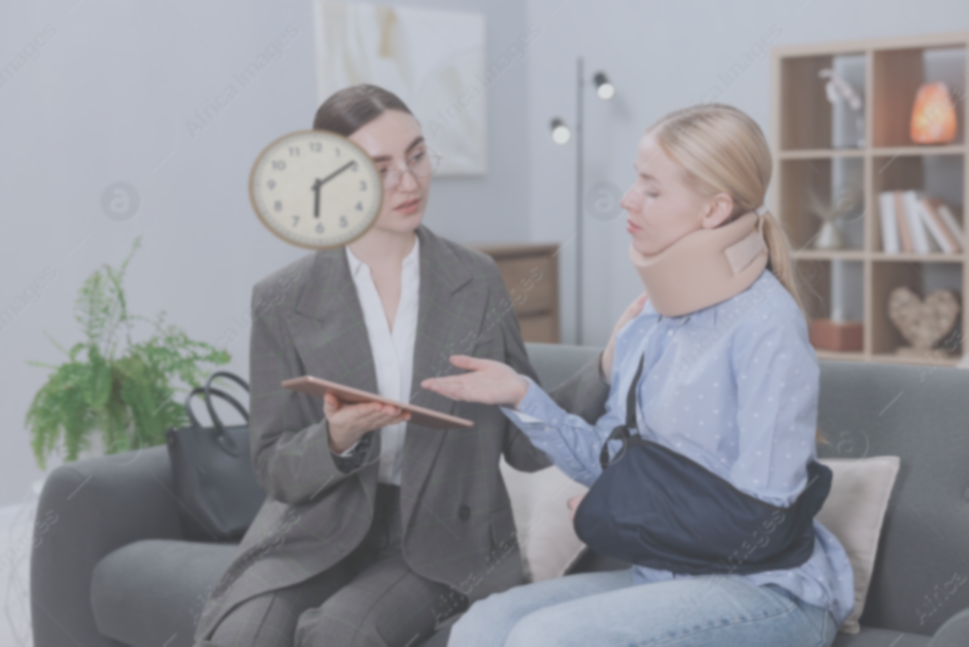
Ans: 6:09
